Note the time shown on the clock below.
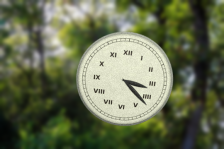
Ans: 3:22
